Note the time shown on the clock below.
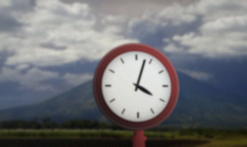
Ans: 4:03
